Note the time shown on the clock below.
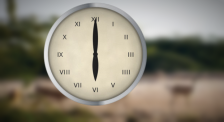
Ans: 6:00
